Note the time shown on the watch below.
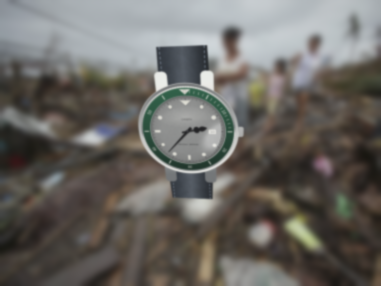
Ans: 2:37
